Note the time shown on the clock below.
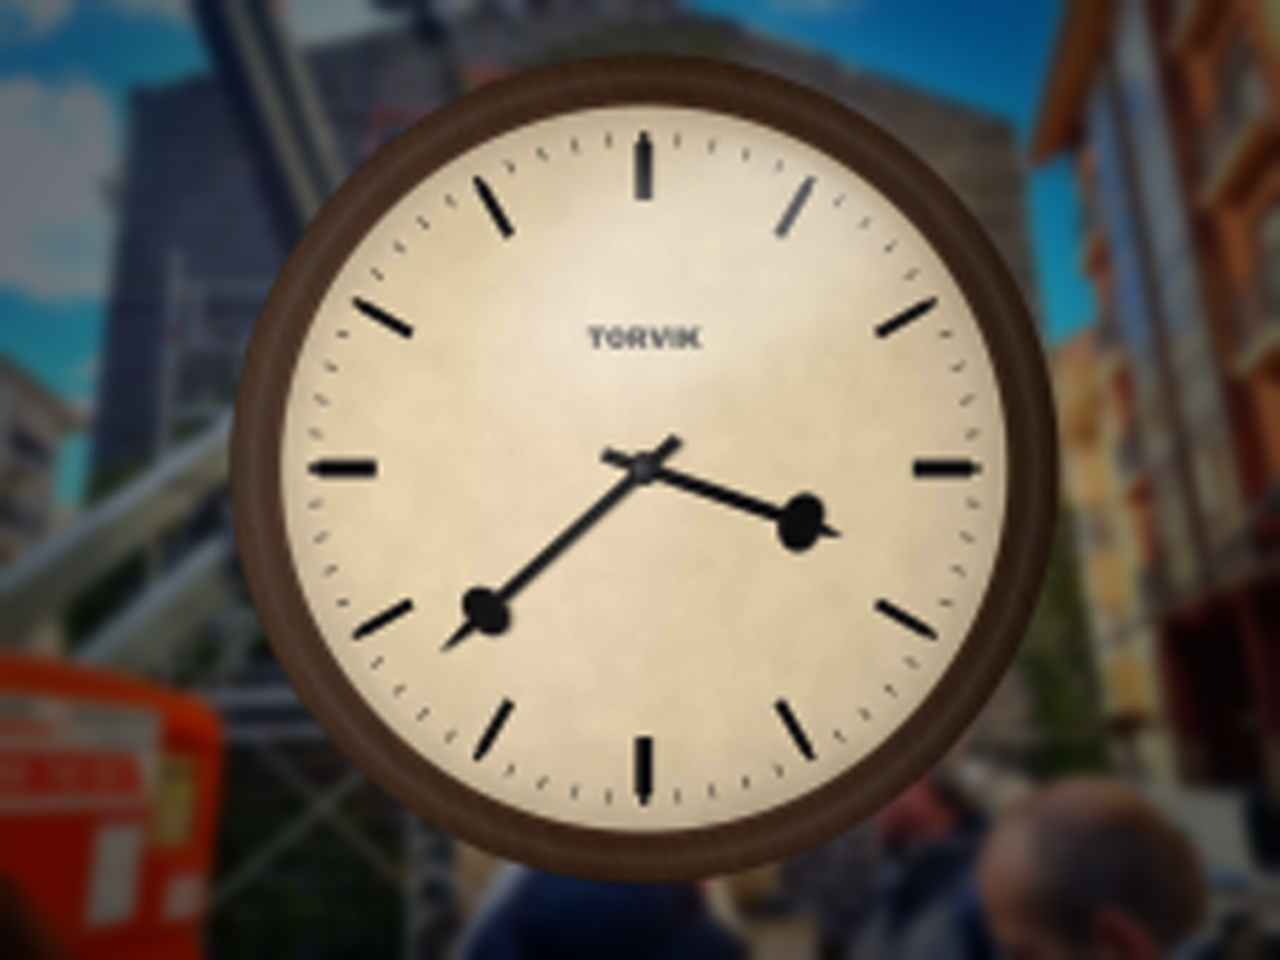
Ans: 3:38
